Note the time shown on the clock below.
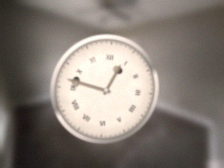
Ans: 12:47
